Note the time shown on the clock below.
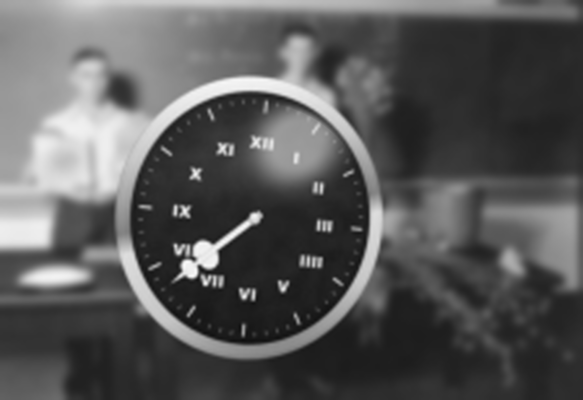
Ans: 7:38
